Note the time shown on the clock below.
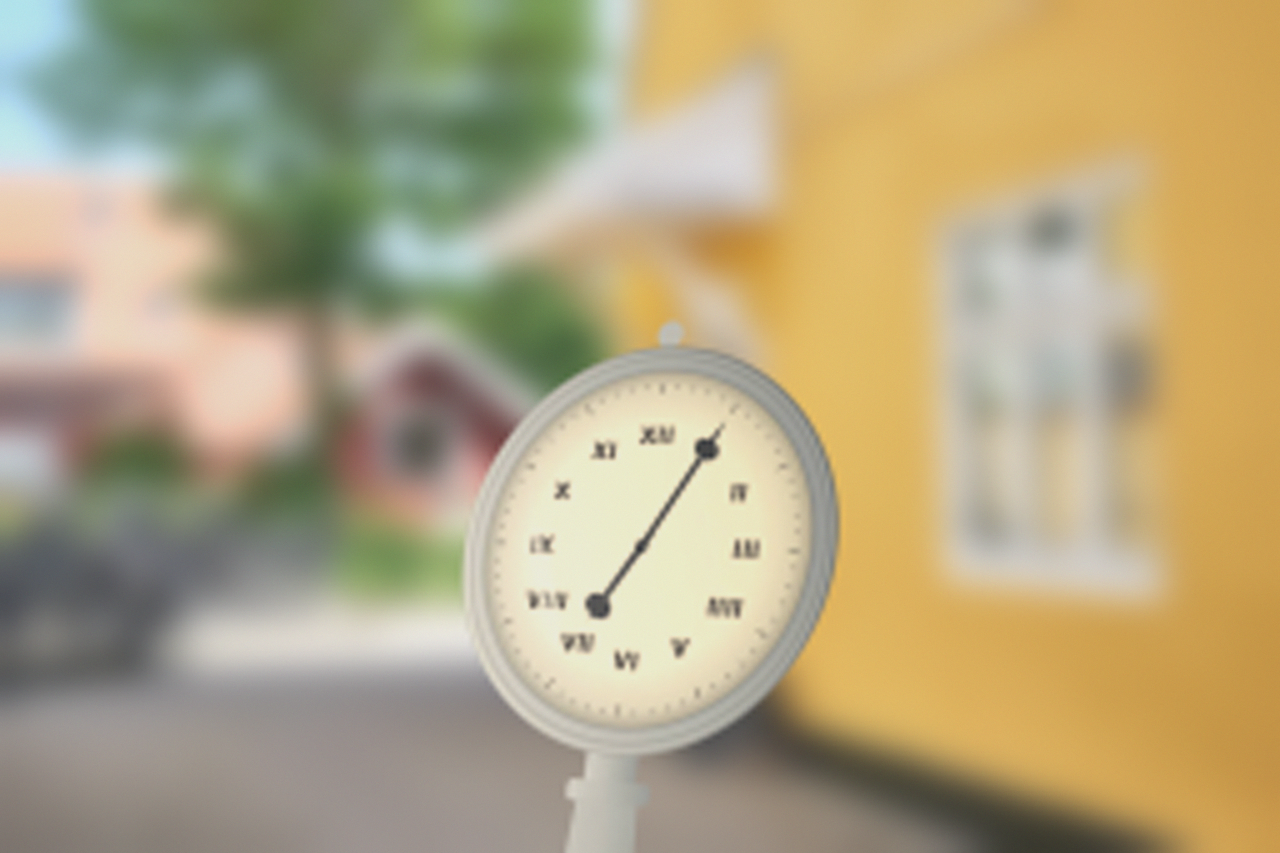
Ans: 7:05
